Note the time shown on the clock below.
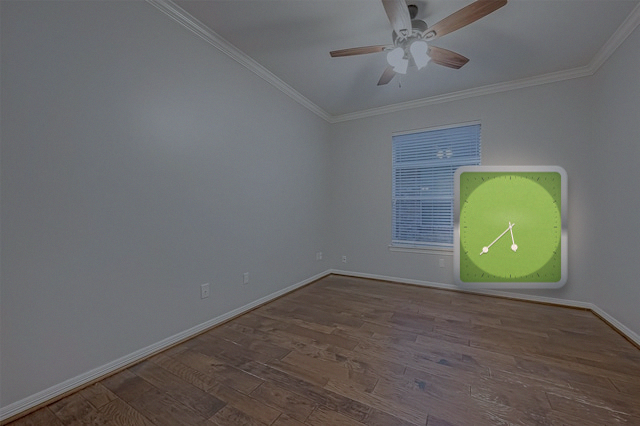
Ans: 5:38
